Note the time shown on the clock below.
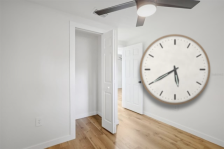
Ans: 5:40
